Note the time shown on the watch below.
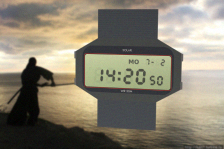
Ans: 14:20:50
